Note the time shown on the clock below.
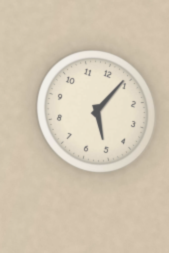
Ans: 5:04
